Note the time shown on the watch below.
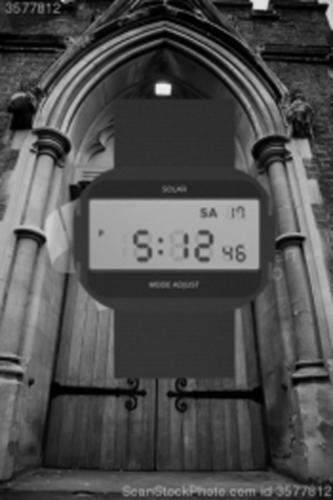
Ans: 5:12:46
